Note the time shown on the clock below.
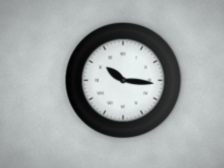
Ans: 10:16
